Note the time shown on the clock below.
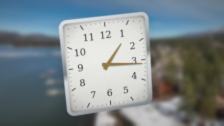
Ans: 1:16
